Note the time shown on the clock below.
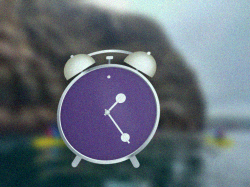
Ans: 1:24
